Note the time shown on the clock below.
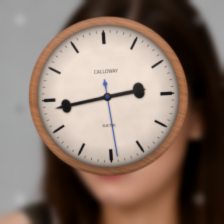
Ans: 2:43:29
